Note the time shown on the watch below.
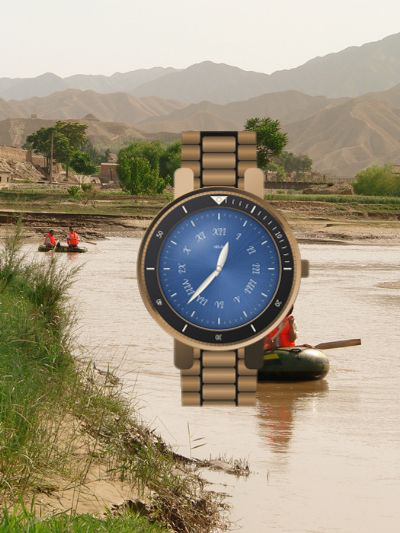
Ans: 12:37
